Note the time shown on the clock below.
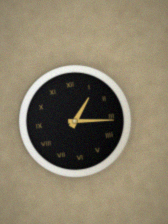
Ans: 1:16
